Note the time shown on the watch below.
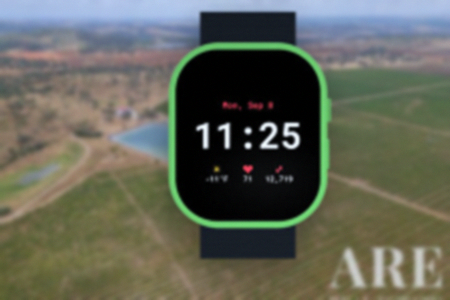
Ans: 11:25
